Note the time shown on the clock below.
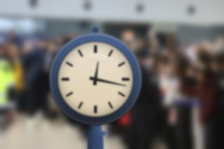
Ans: 12:17
